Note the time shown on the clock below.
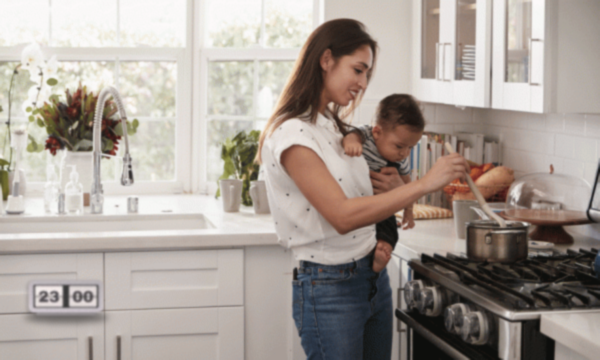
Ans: 23:00
